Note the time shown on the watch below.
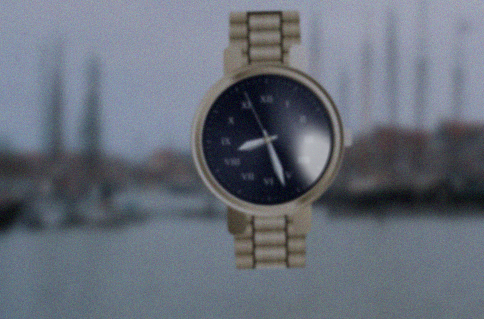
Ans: 8:26:56
